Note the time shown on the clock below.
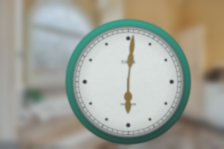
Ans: 6:01
